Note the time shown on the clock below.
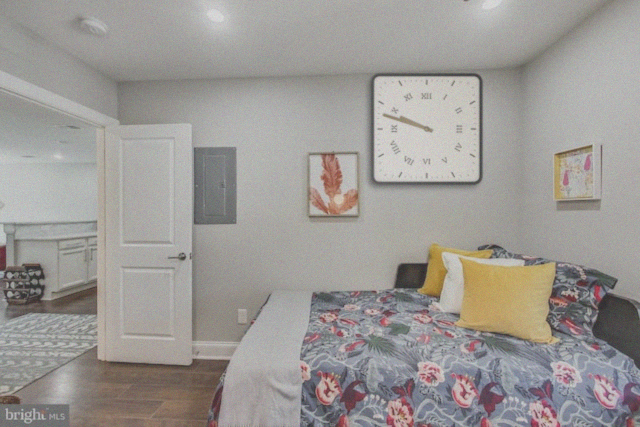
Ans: 9:48
